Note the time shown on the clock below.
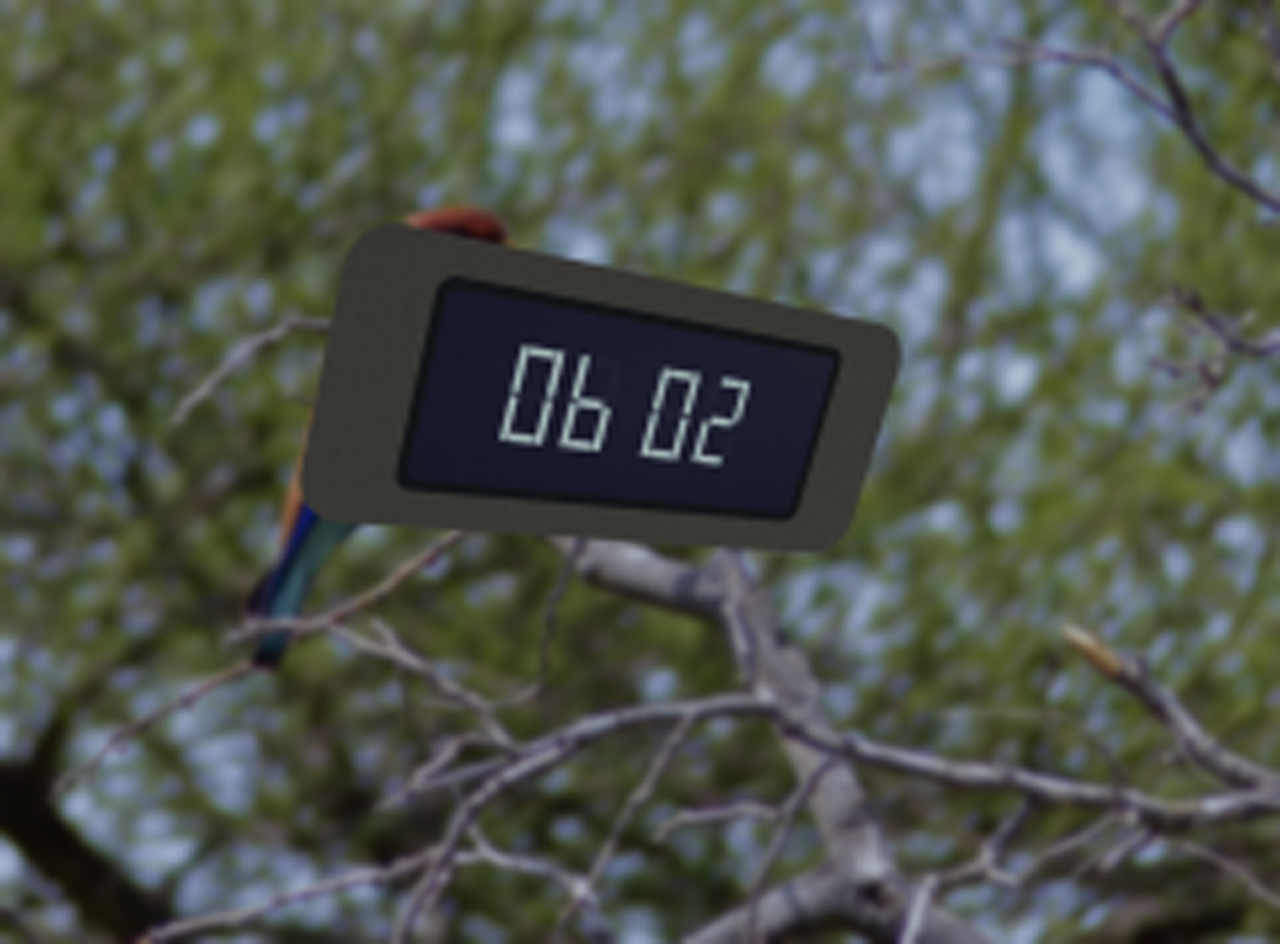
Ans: 6:02
